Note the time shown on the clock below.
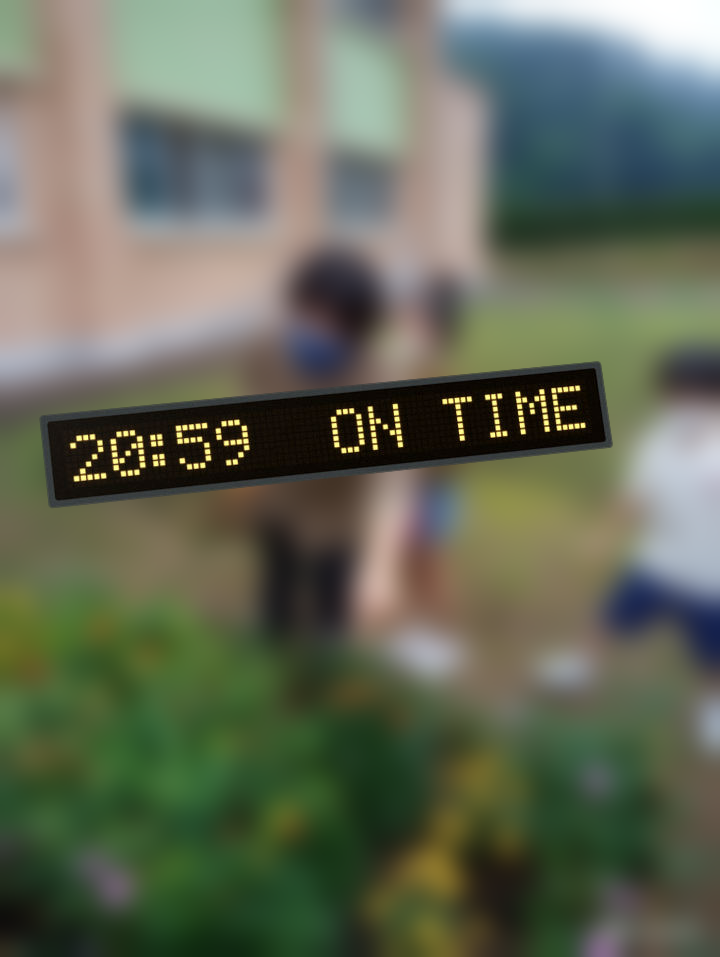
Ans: 20:59
